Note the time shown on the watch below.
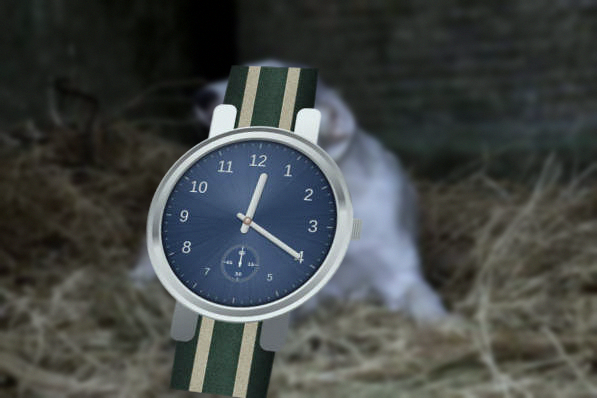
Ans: 12:20
